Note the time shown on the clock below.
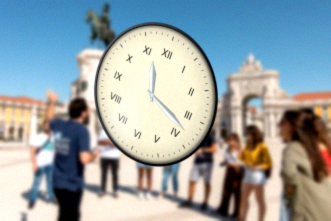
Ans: 11:18
